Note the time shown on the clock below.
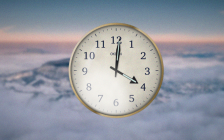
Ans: 4:01
